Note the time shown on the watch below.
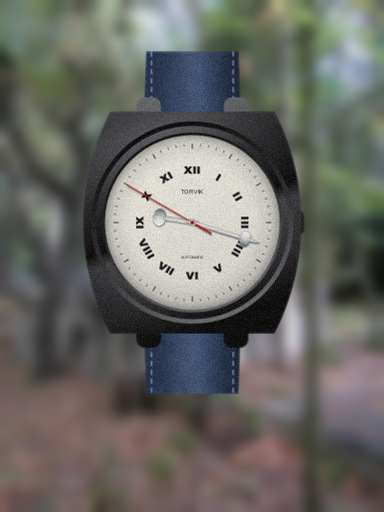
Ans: 9:17:50
